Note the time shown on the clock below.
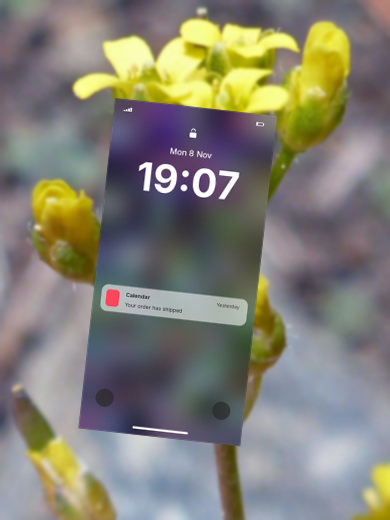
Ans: 19:07
